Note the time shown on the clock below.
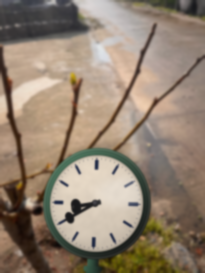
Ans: 8:40
